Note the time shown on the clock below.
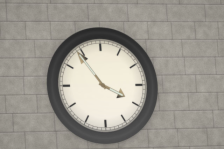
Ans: 3:54
